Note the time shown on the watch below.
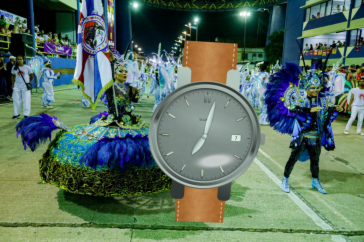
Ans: 7:02
